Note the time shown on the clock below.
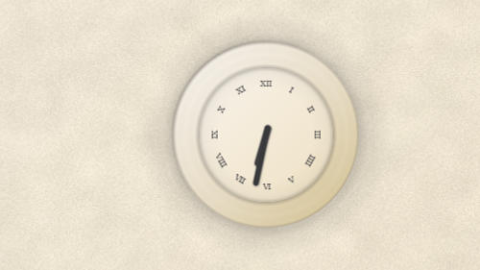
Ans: 6:32
